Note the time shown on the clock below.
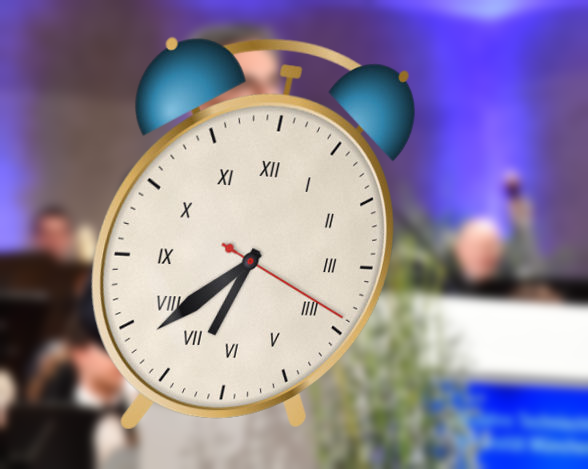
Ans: 6:38:19
